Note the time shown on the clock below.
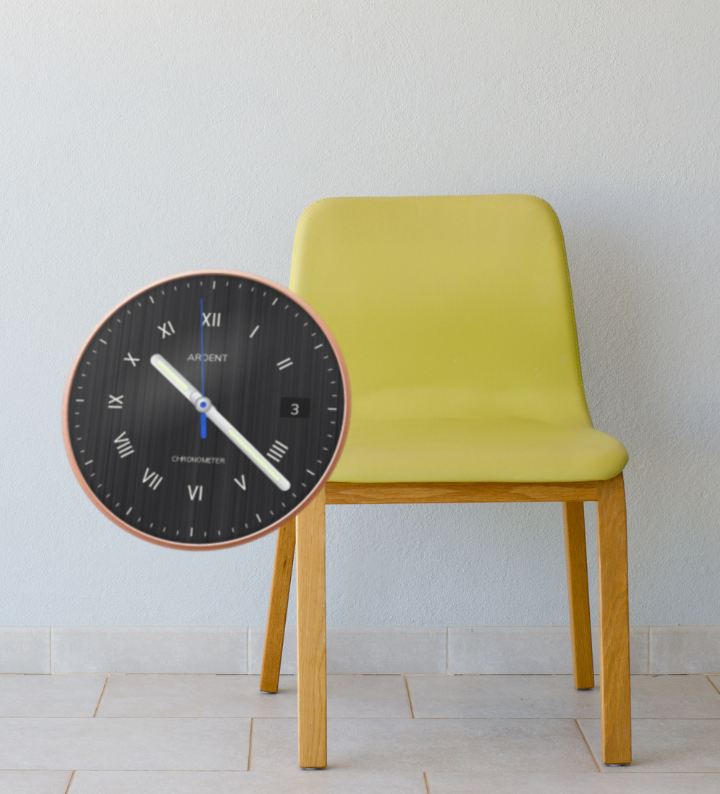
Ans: 10:21:59
